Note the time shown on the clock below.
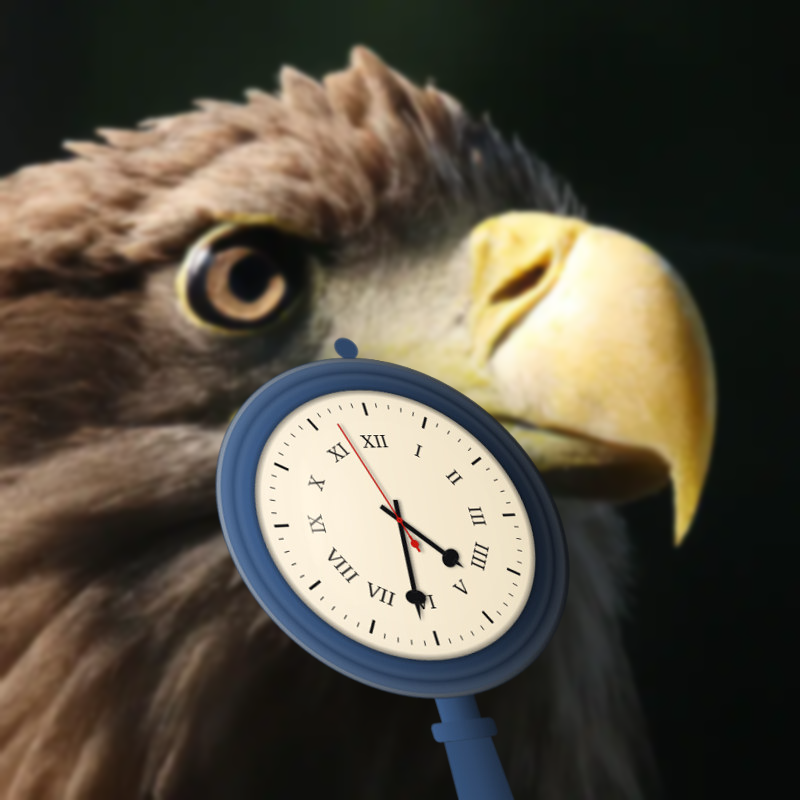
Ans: 4:30:57
